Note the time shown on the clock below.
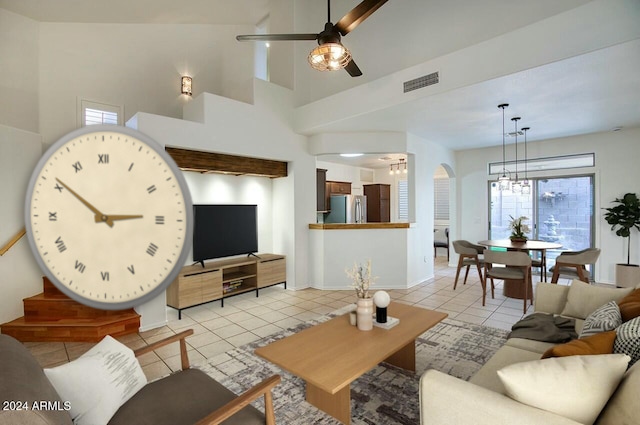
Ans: 2:51
